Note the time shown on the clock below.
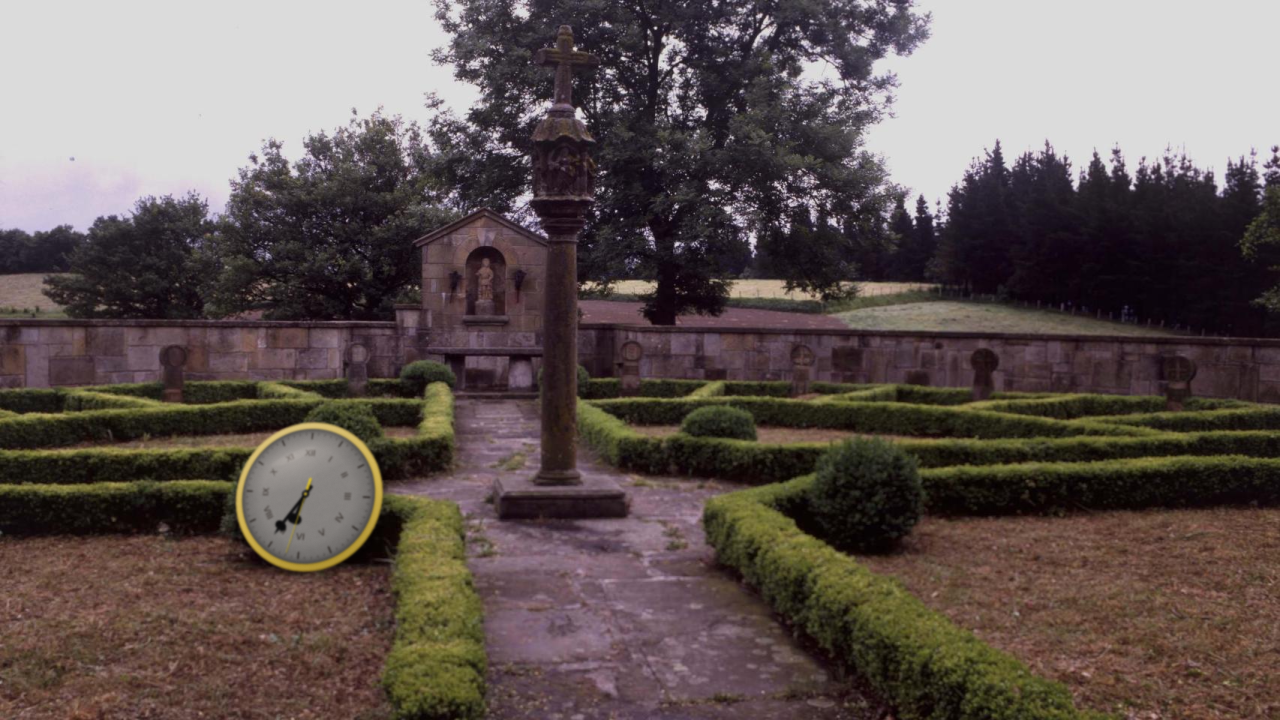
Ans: 6:35:32
